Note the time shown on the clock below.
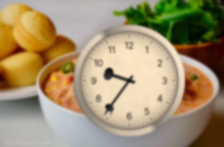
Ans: 9:36
